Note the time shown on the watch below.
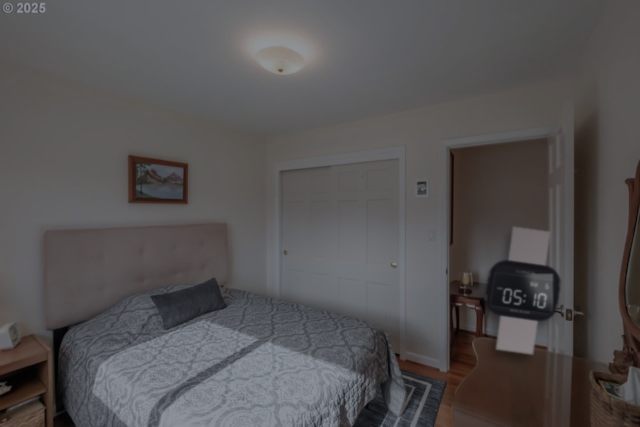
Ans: 5:10
